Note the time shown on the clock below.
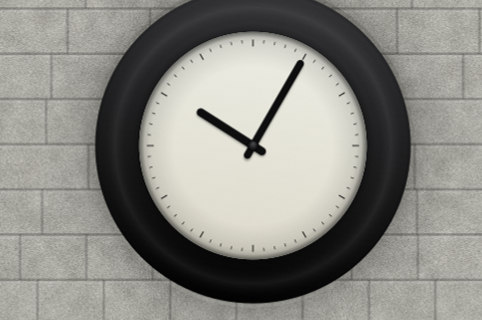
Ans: 10:05
